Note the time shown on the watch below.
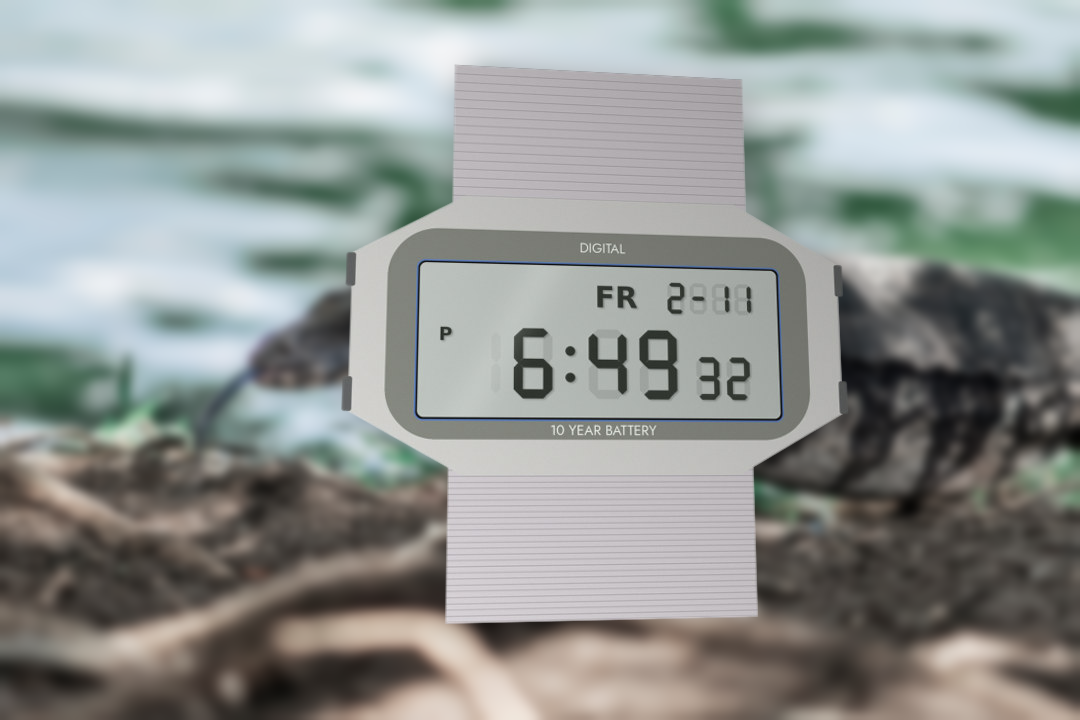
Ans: 6:49:32
